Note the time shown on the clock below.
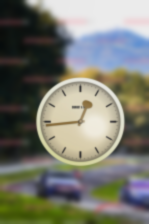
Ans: 12:44
